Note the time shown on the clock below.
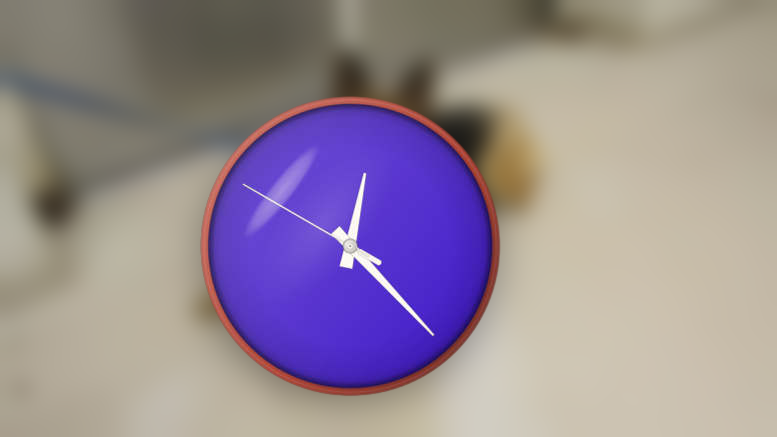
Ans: 12:22:50
